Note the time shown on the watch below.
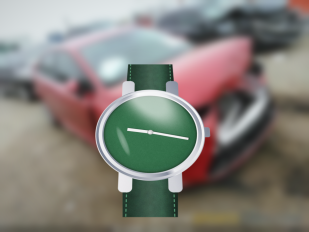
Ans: 9:17
